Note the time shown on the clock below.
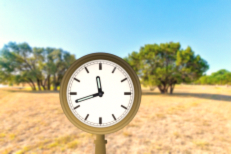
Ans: 11:42
